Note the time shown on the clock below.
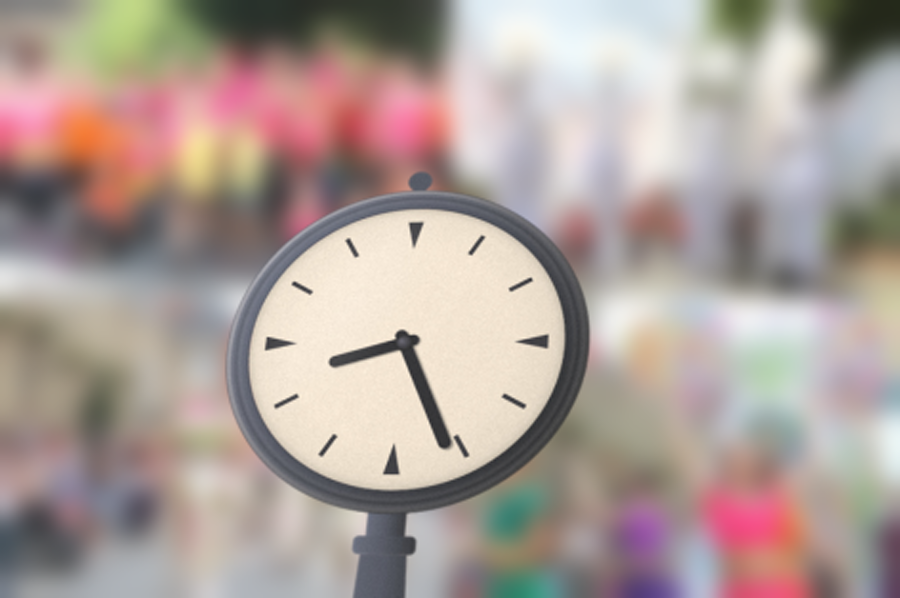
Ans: 8:26
